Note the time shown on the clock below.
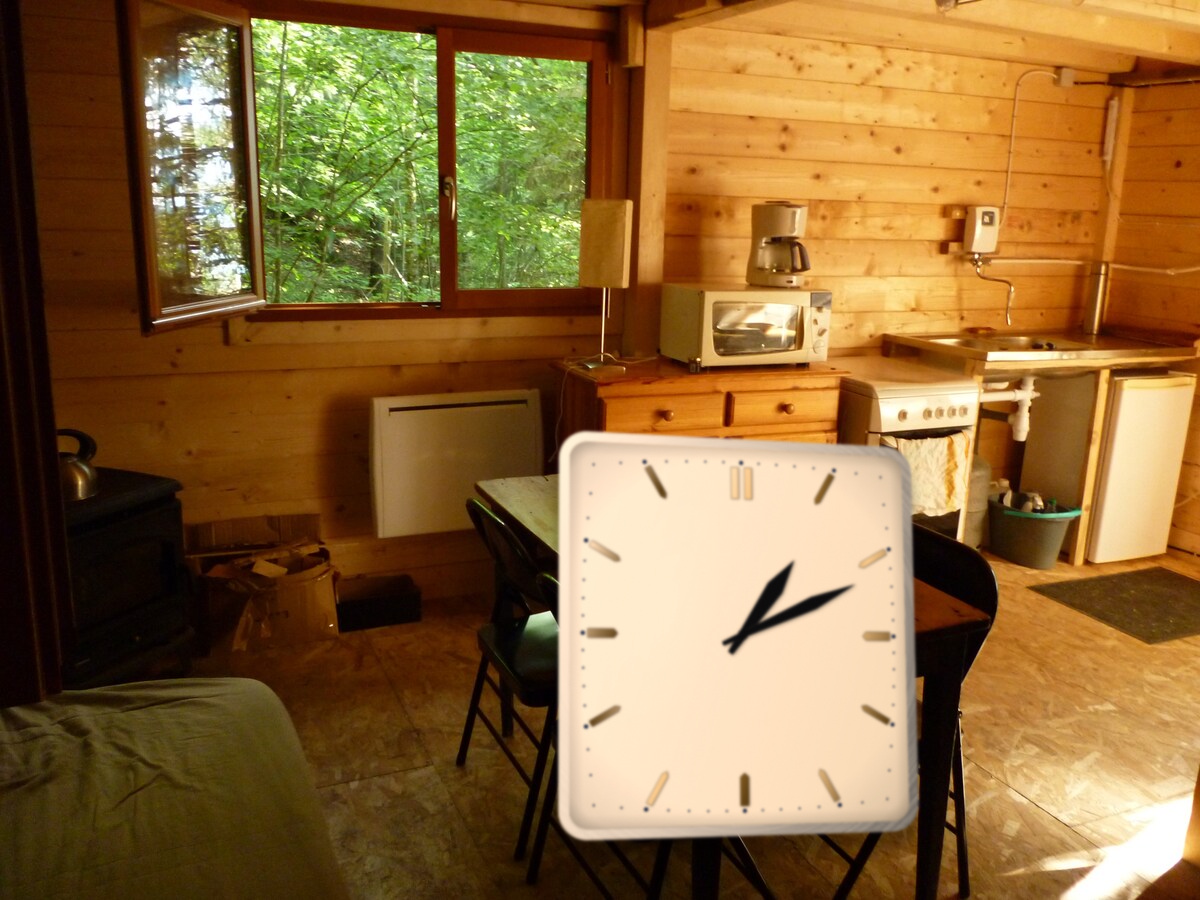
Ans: 1:11
